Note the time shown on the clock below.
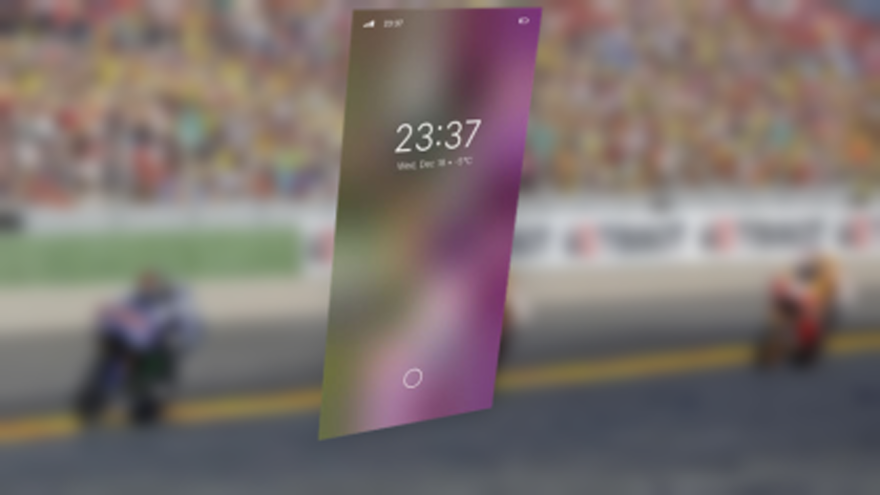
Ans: 23:37
